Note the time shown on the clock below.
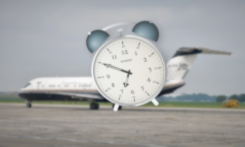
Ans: 6:50
